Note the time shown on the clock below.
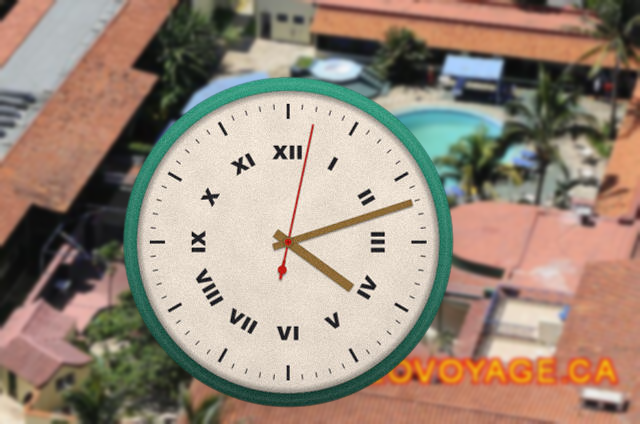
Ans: 4:12:02
